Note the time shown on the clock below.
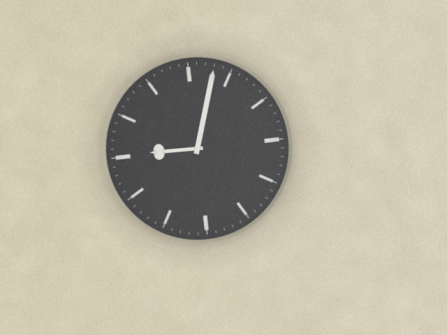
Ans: 9:03
